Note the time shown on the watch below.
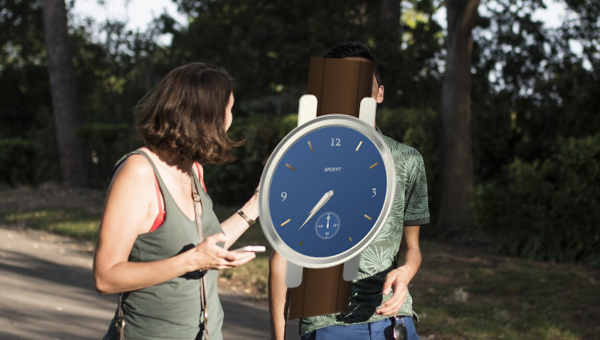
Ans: 7:37
